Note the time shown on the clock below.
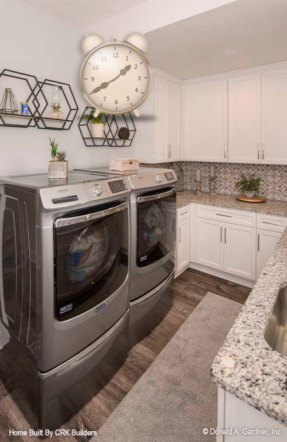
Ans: 1:40
